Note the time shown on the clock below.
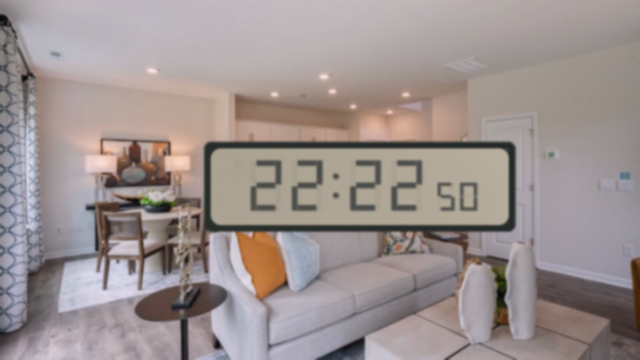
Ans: 22:22:50
